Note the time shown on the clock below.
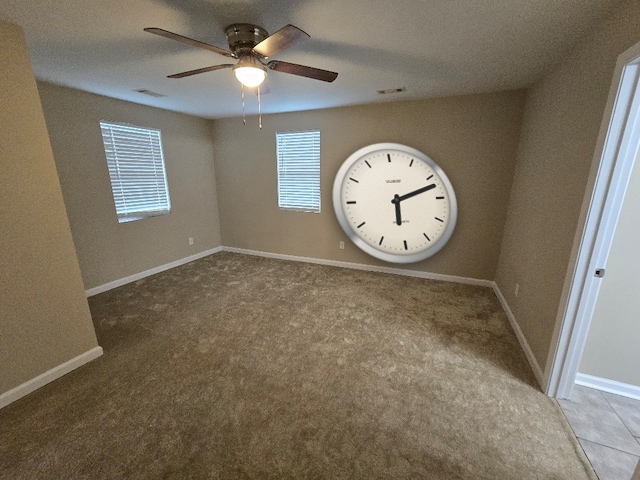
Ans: 6:12
